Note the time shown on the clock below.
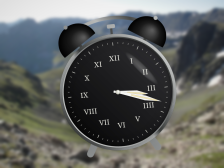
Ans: 3:18
